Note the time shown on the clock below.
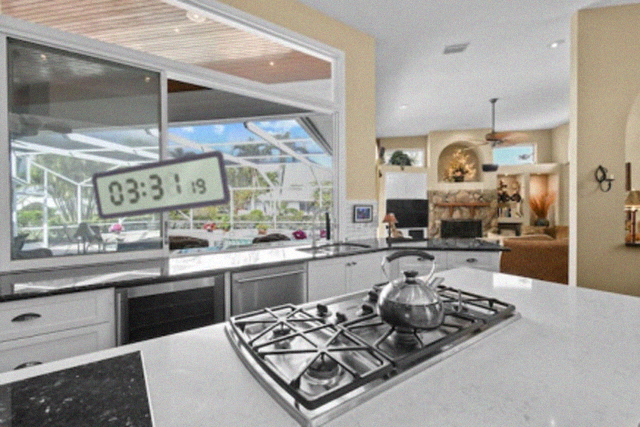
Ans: 3:31:19
